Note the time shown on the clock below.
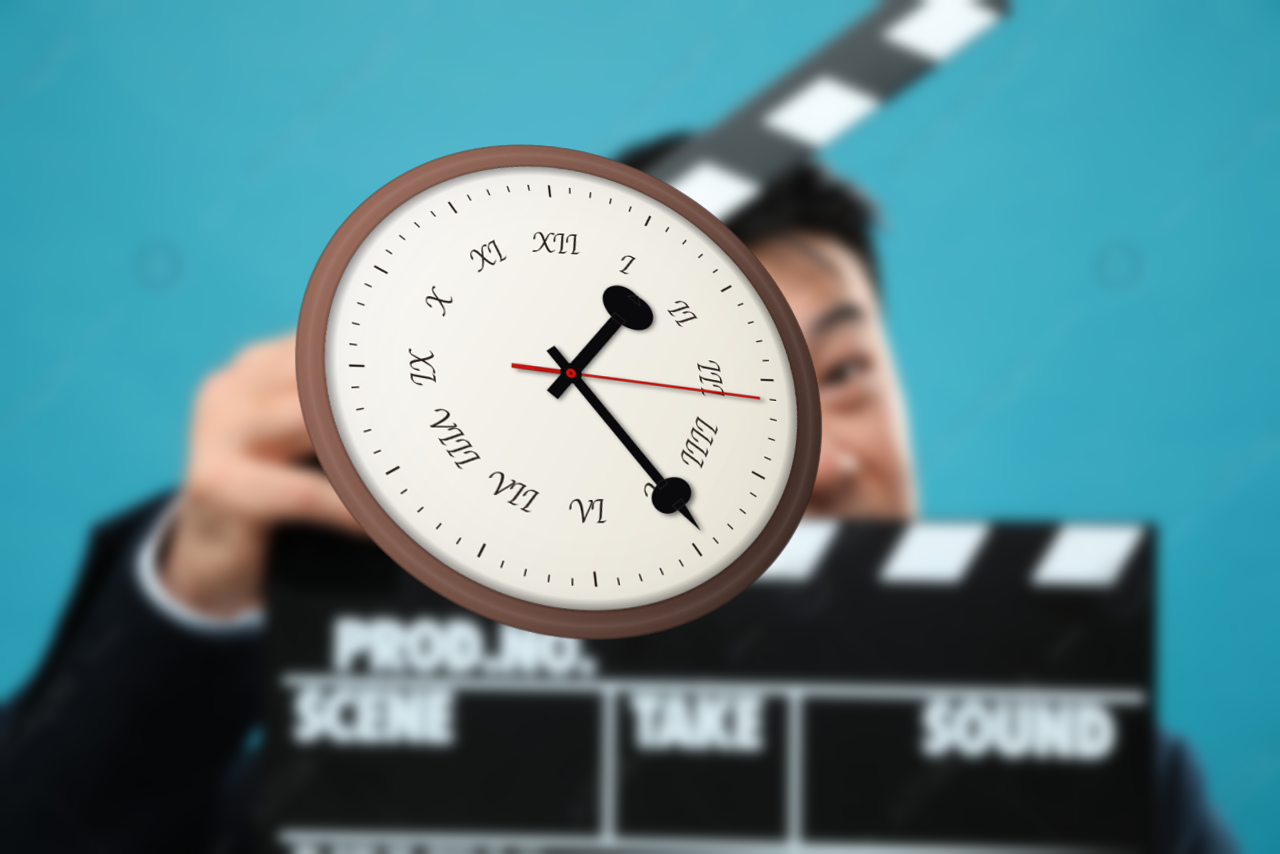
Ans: 1:24:16
